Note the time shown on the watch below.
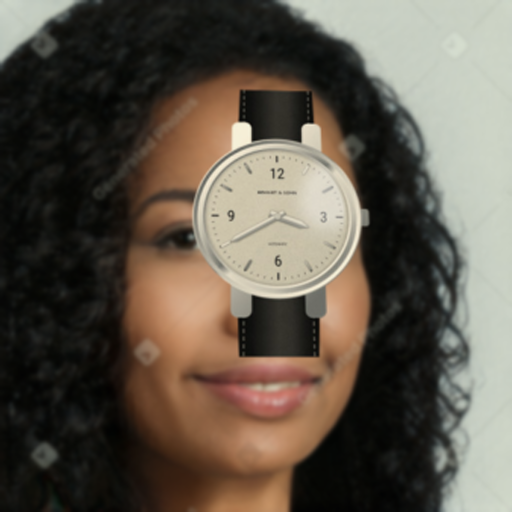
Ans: 3:40
